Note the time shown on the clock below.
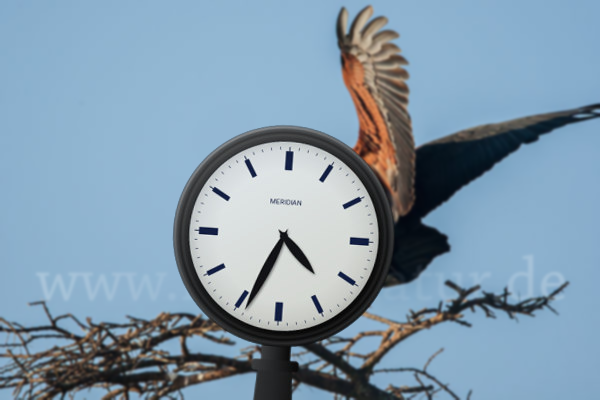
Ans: 4:34
